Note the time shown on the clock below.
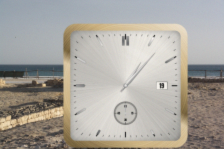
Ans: 1:07
